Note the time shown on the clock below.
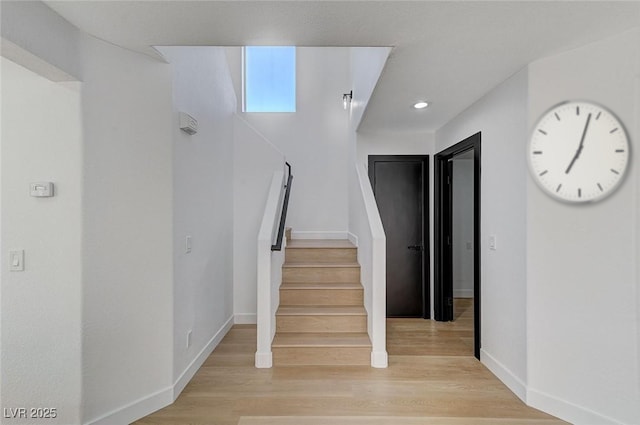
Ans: 7:03
